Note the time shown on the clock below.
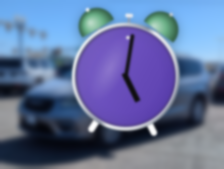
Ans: 5:01
